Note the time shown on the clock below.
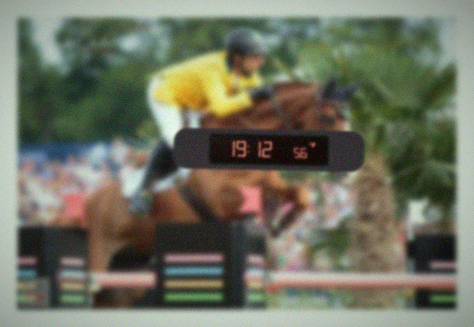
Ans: 19:12
